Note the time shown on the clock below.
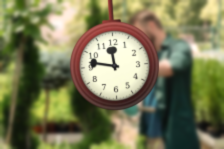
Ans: 11:47
